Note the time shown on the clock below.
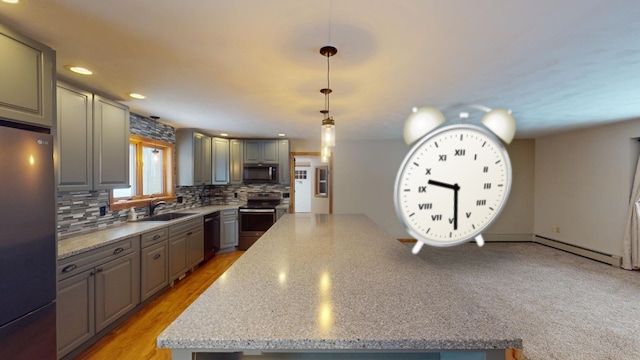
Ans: 9:29
